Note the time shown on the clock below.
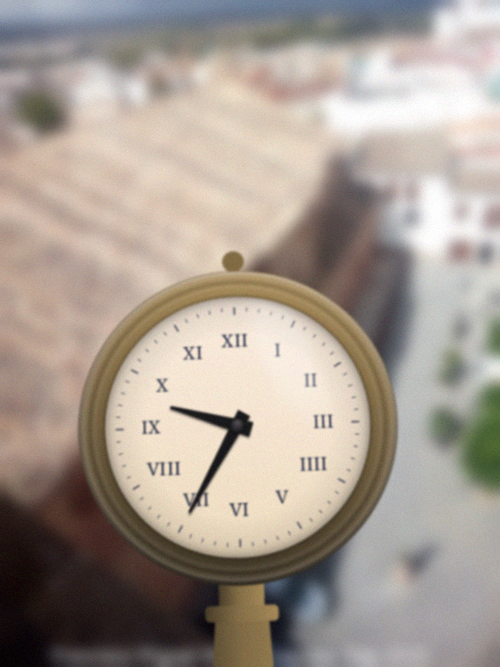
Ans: 9:35
